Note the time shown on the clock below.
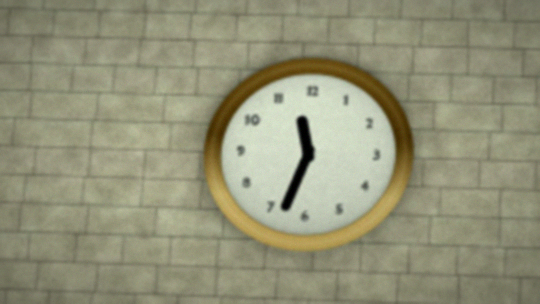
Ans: 11:33
